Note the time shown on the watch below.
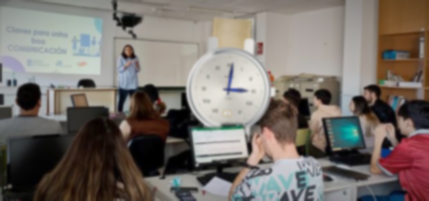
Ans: 3:01
